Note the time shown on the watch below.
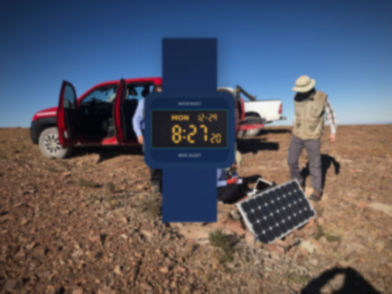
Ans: 8:27
